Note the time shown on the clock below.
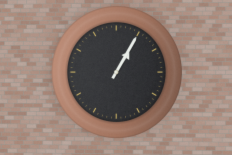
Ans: 1:05
